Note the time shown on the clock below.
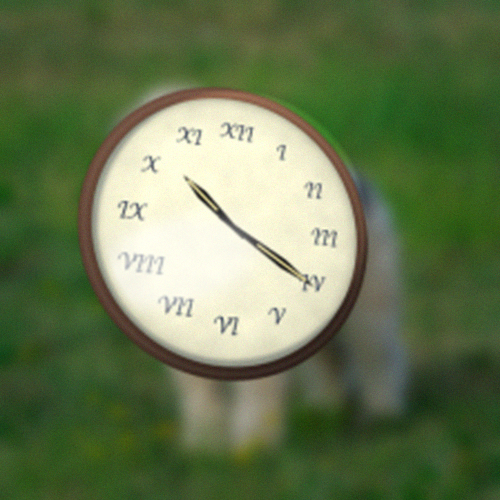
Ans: 10:20
